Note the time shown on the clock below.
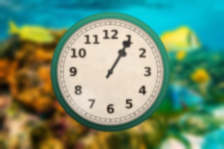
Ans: 1:05
